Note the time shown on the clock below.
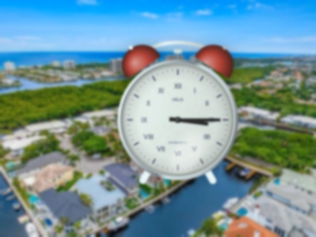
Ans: 3:15
